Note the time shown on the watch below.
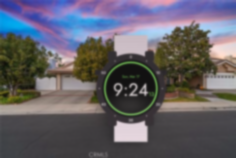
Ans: 9:24
